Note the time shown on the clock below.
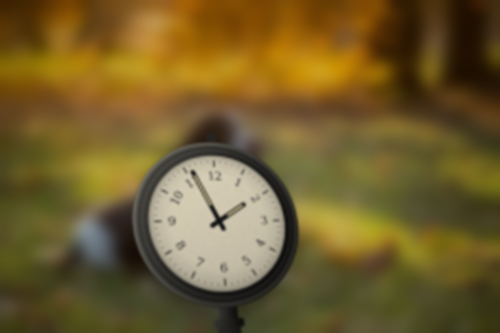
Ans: 1:56
